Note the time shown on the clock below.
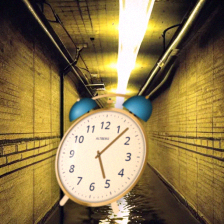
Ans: 5:07
